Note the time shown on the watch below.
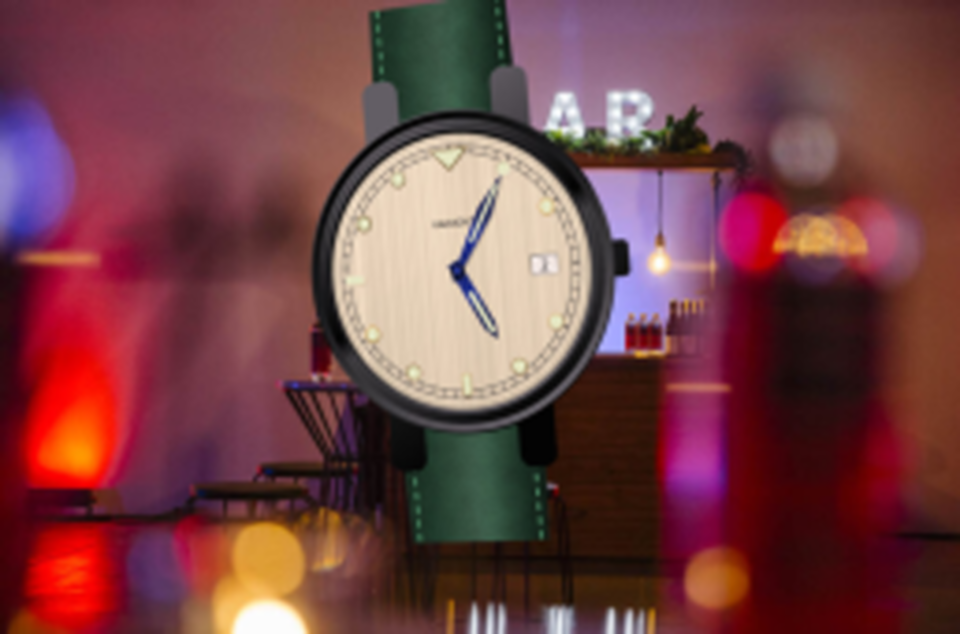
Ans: 5:05
